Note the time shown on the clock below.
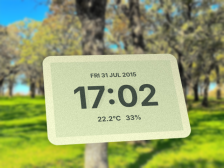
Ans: 17:02
